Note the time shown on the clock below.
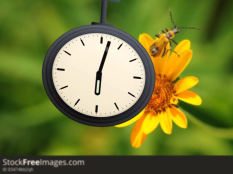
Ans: 6:02
